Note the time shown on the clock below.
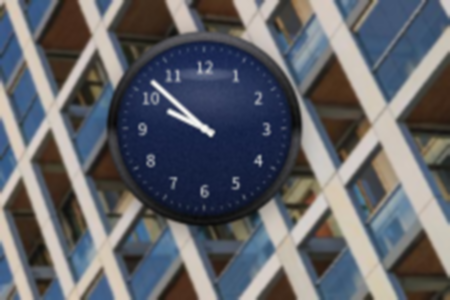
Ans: 9:52
